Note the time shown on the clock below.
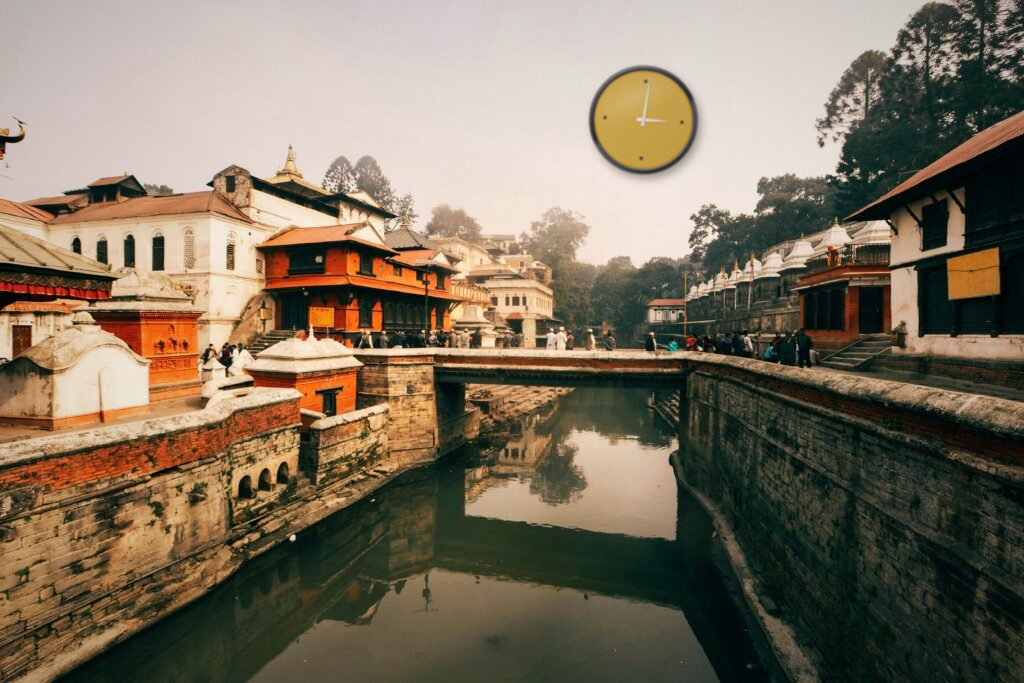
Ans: 3:01
